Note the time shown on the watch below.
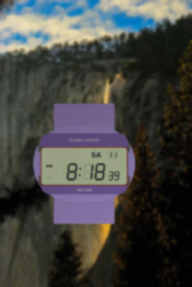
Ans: 8:18
